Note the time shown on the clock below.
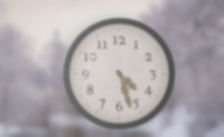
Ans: 4:27
